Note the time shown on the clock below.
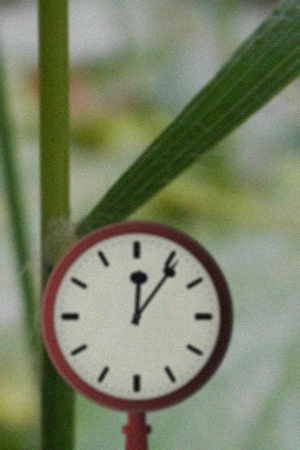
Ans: 12:06
